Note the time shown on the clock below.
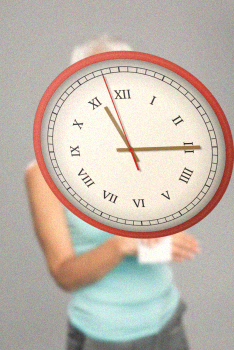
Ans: 11:14:58
